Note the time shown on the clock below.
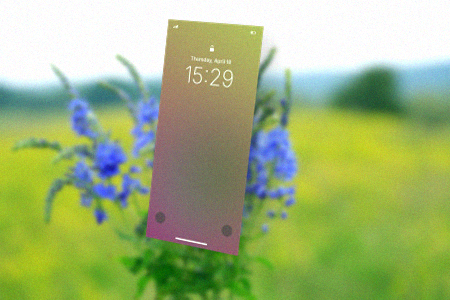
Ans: 15:29
